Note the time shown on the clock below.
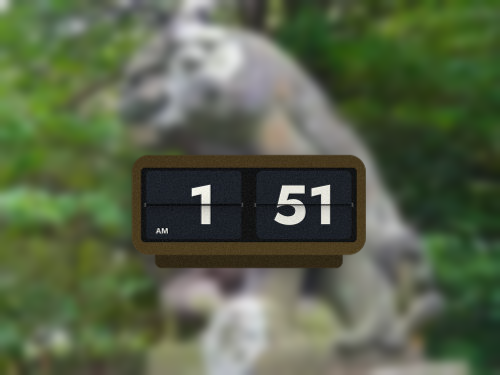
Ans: 1:51
